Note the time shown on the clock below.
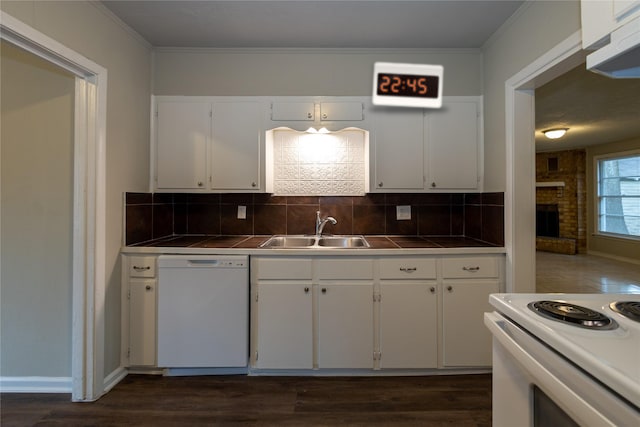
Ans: 22:45
